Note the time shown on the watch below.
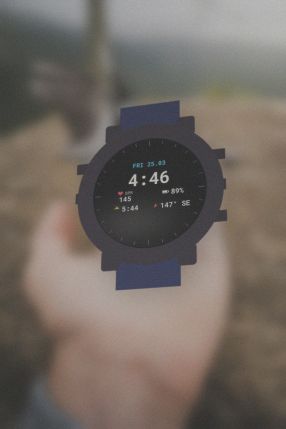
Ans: 4:46
